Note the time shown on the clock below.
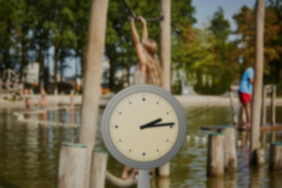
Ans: 2:14
